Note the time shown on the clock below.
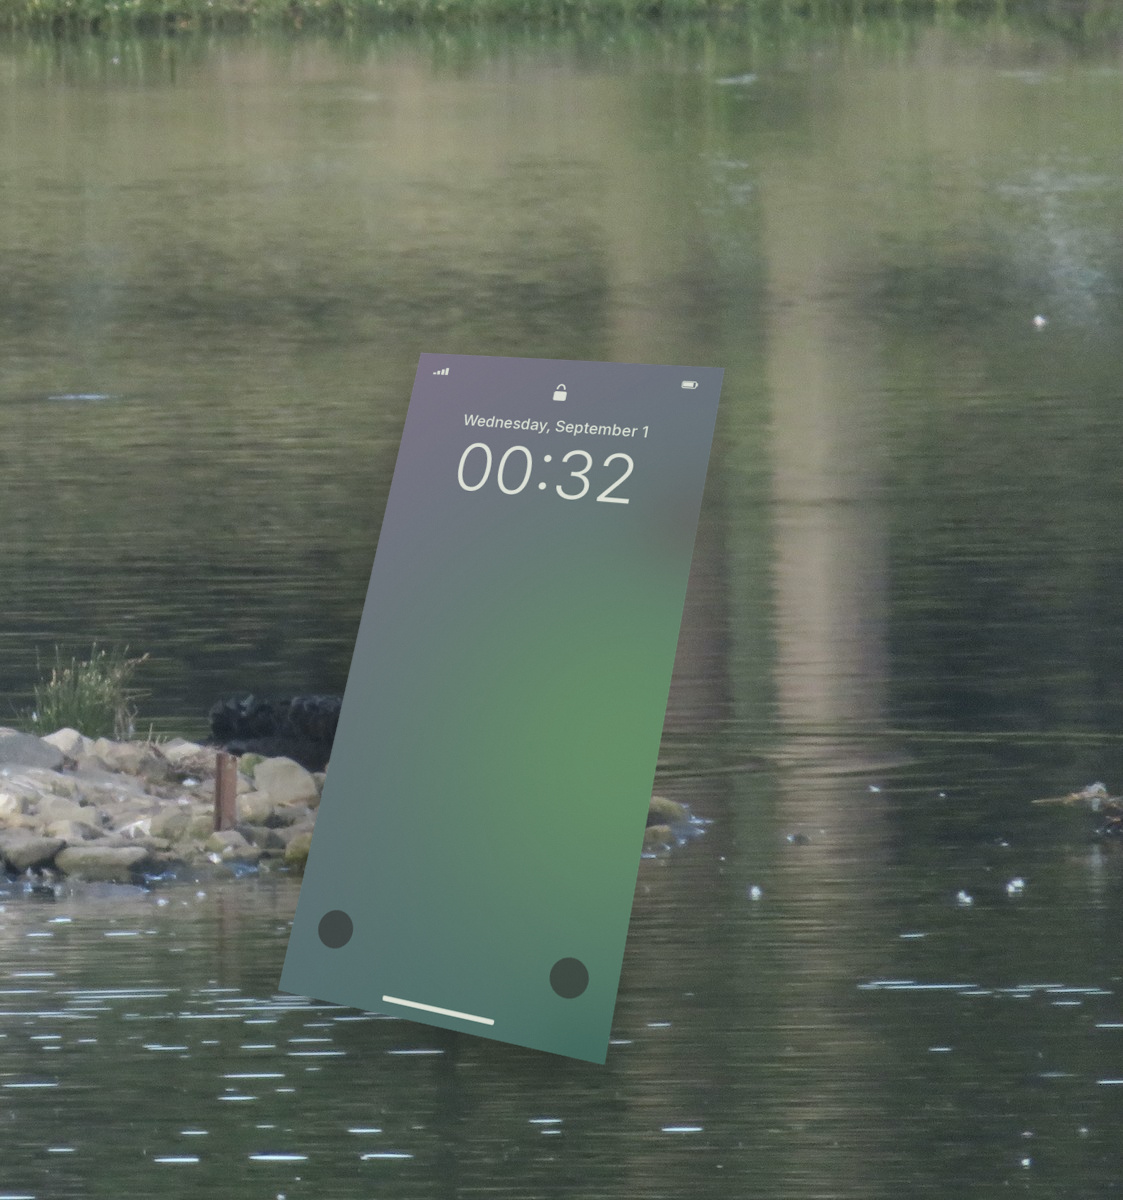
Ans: 0:32
